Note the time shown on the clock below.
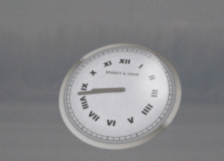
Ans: 8:43
